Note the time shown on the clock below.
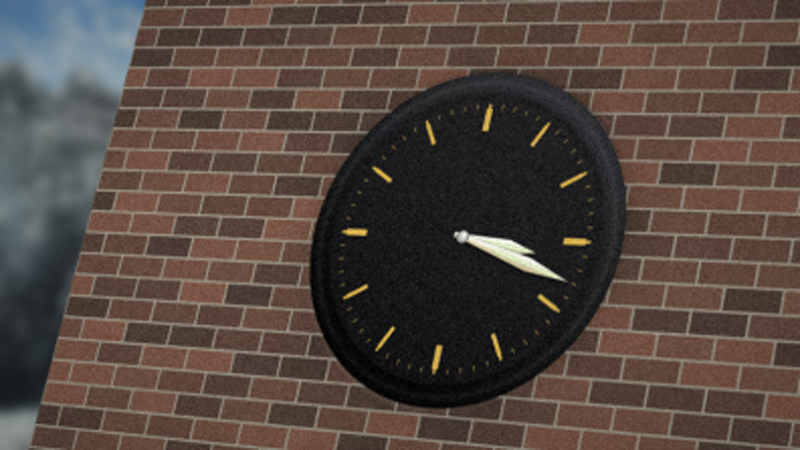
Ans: 3:18
